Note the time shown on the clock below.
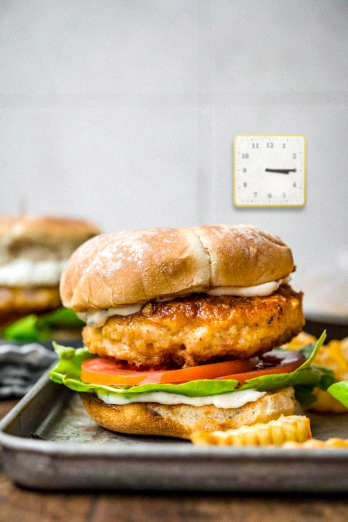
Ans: 3:15
